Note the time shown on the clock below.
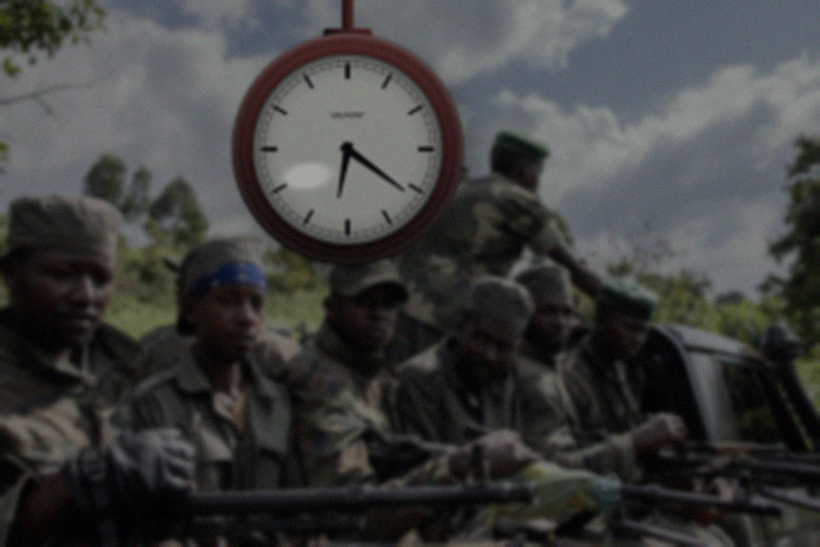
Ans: 6:21
